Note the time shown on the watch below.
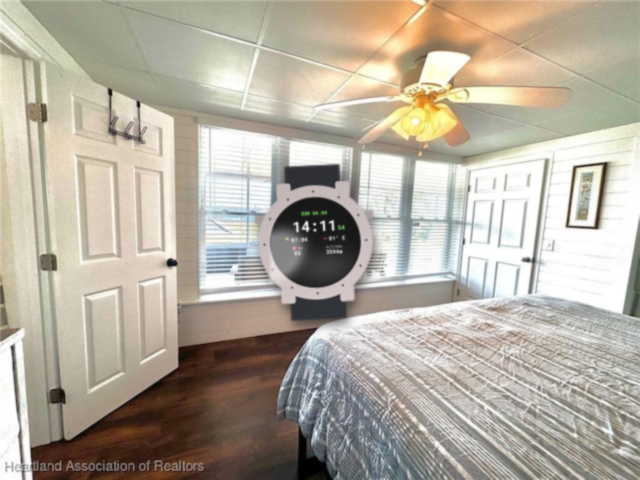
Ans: 14:11
